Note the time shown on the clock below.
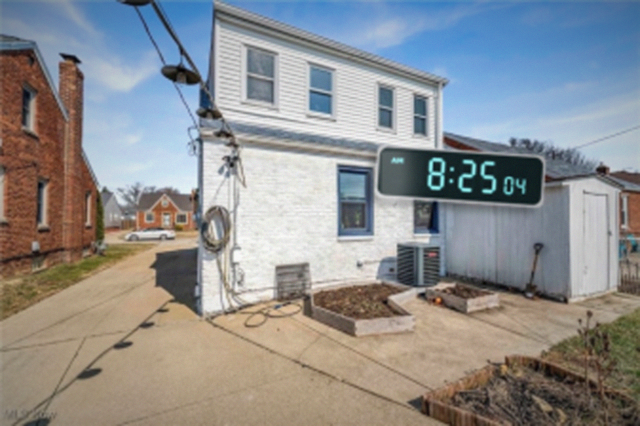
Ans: 8:25:04
